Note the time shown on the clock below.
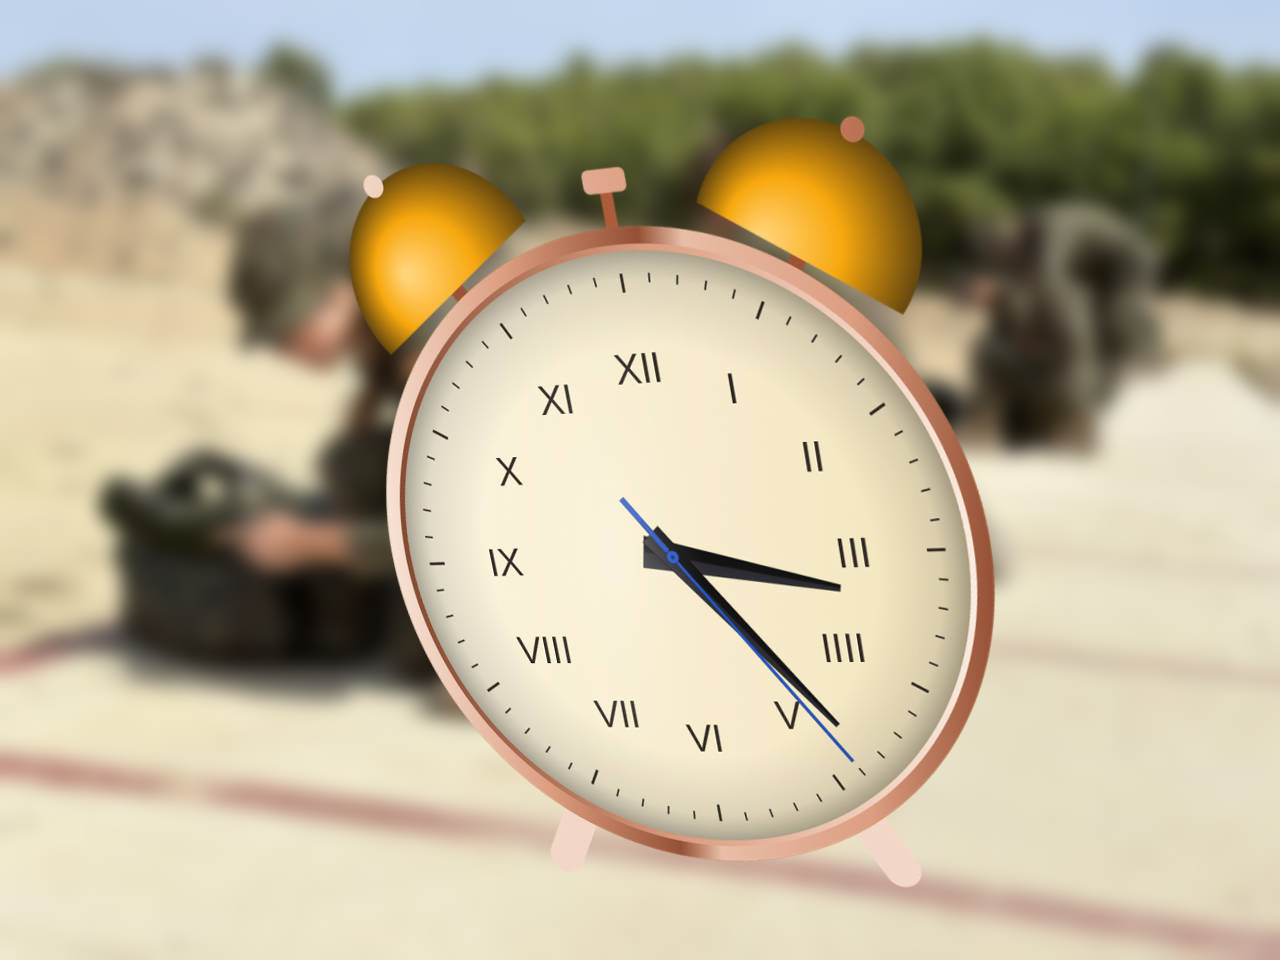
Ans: 3:23:24
